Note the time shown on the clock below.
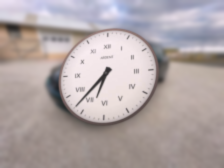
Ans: 6:37
